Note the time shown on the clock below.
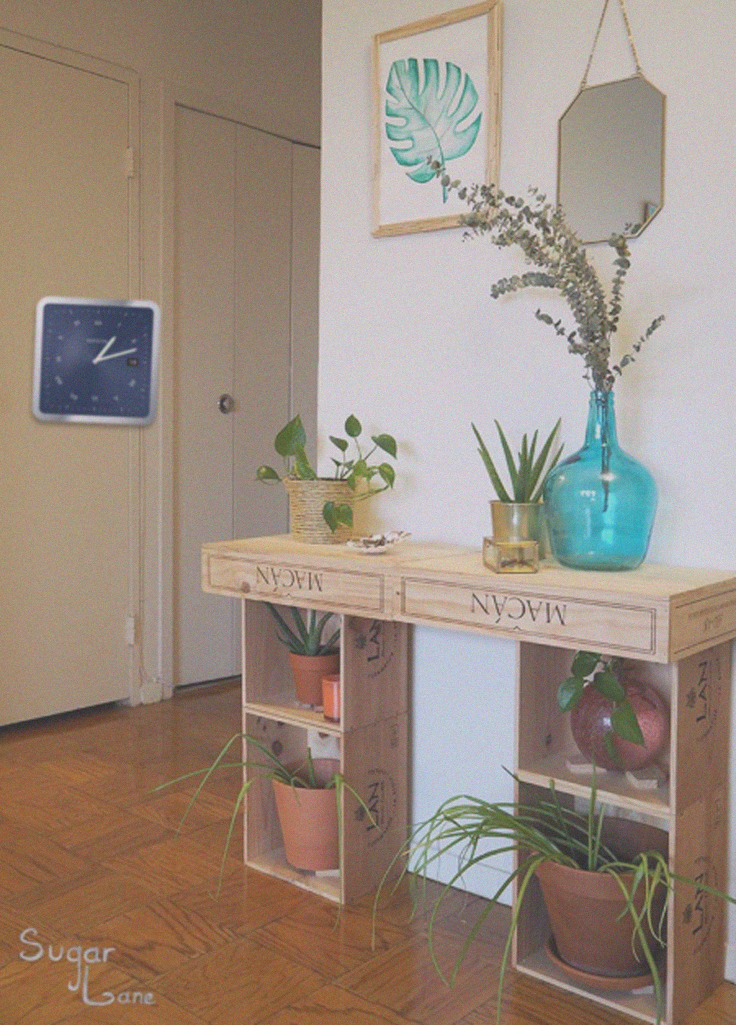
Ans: 1:12
